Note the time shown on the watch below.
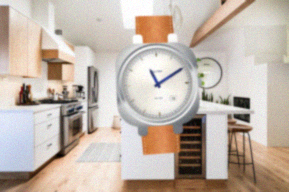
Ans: 11:10
